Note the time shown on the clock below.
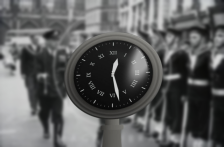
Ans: 12:28
